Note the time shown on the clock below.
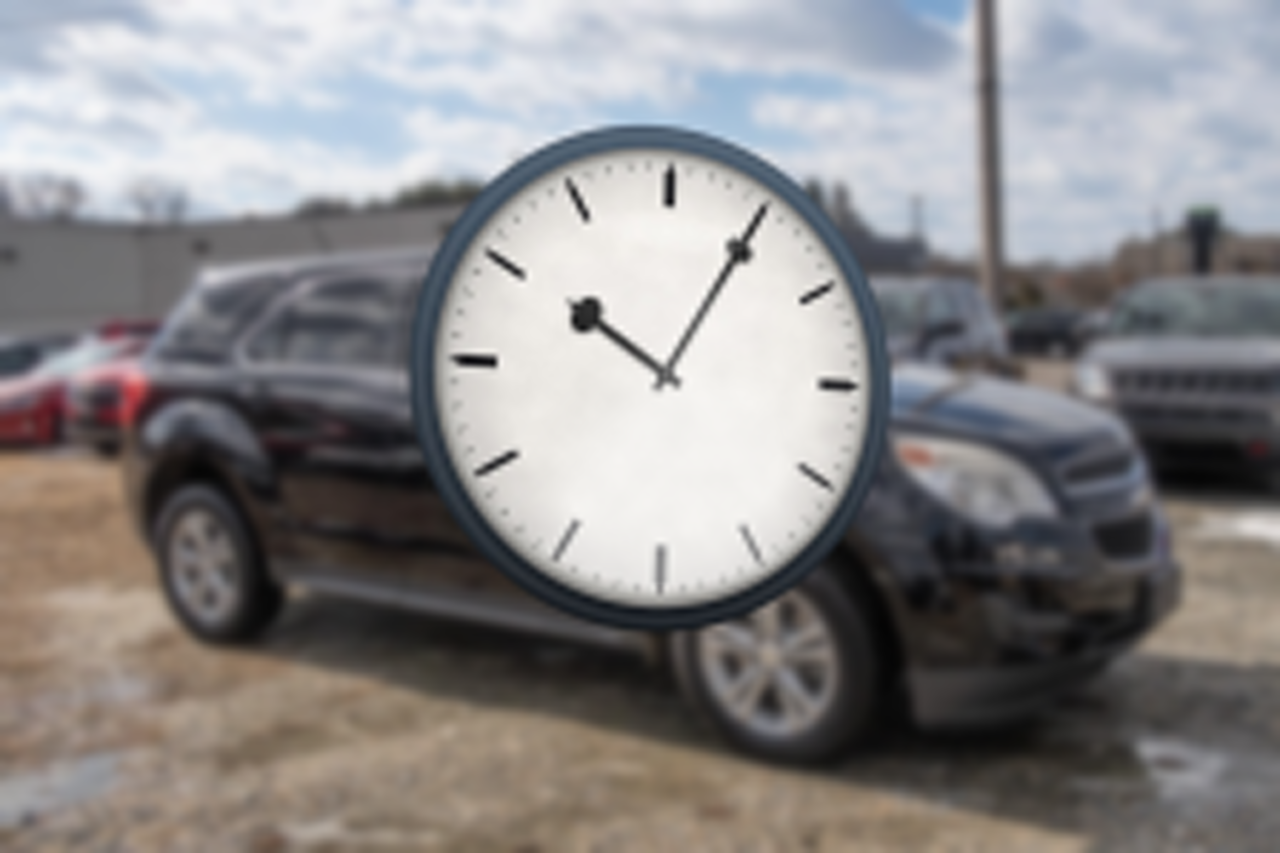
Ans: 10:05
